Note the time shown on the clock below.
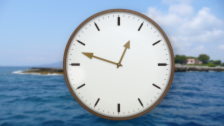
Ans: 12:48
